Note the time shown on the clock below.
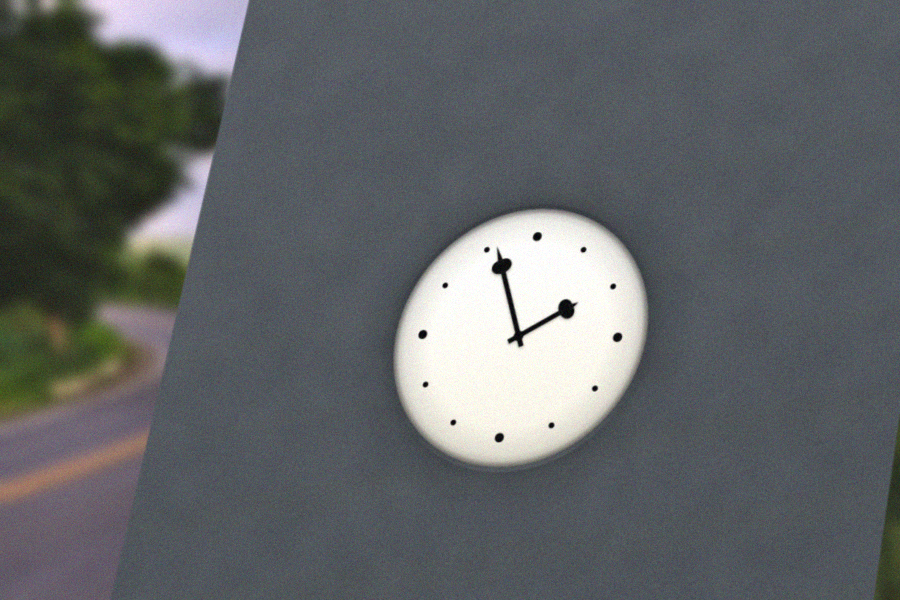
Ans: 1:56
